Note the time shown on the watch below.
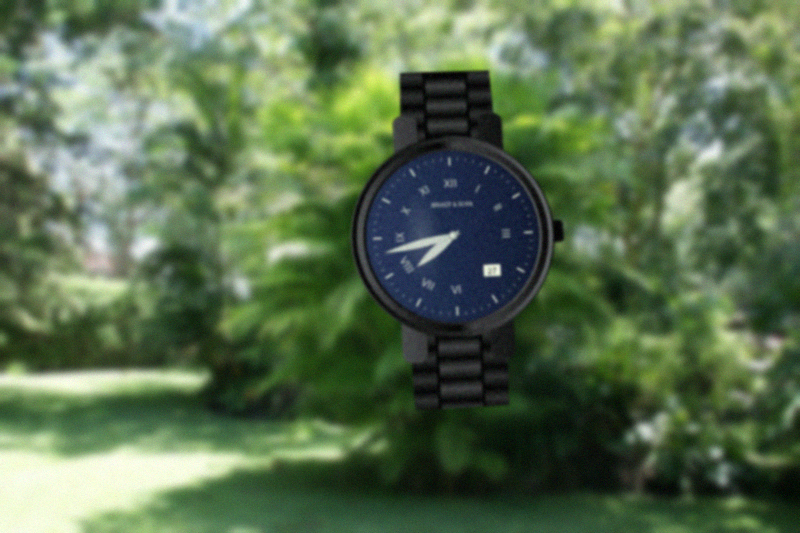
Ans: 7:43
